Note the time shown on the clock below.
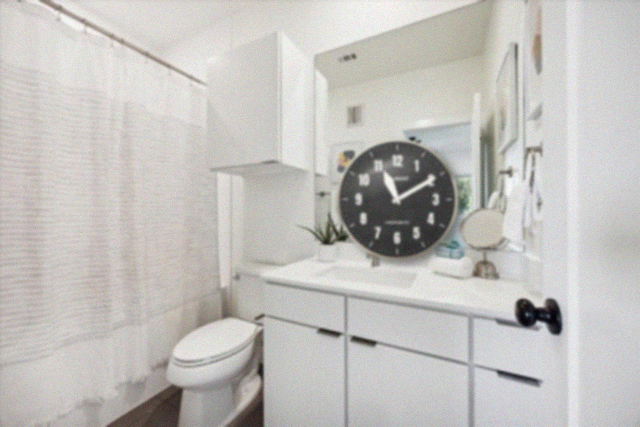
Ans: 11:10
